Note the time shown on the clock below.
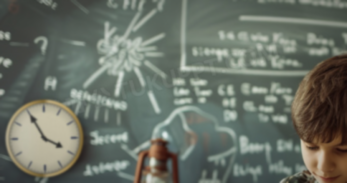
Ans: 3:55
